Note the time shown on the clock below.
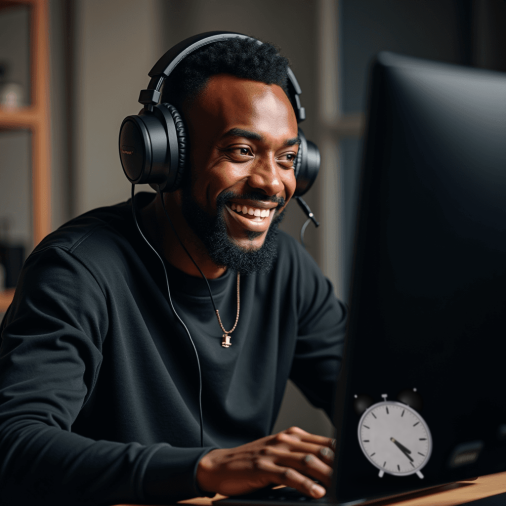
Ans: 4:24
